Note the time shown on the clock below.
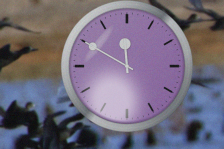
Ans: 11:50
